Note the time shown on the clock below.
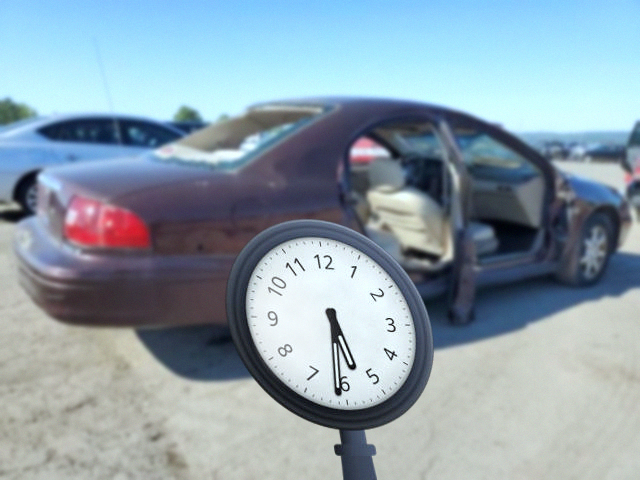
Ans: 5:31
